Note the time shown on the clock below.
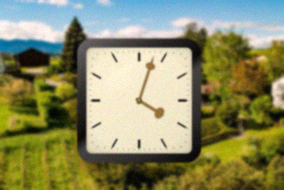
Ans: 4:03
